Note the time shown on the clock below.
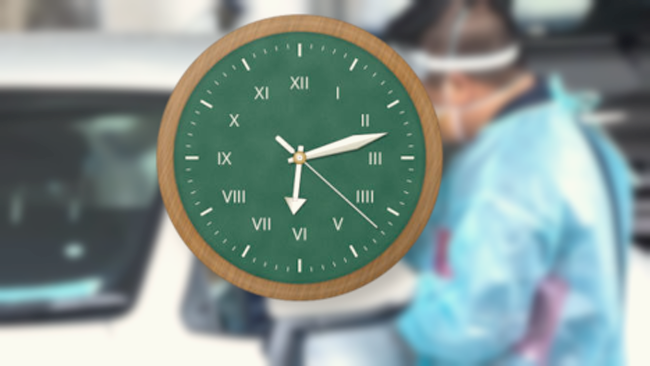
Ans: 6:12:22
